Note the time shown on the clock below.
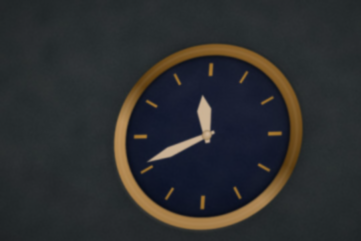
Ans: 11:41
